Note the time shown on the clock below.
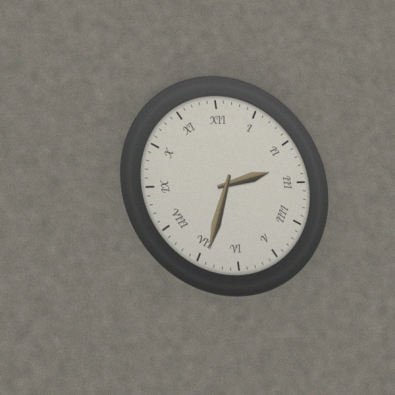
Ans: 2:34
